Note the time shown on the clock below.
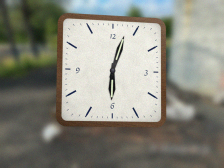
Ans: 6:03
